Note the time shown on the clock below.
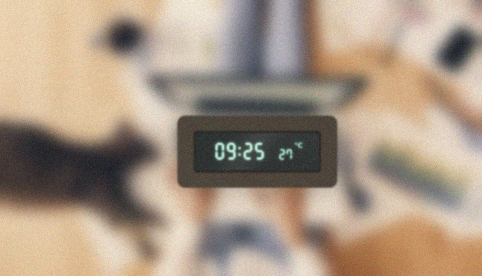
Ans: 9:25
